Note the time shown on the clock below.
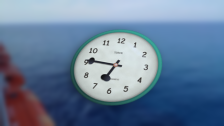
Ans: 6:46
